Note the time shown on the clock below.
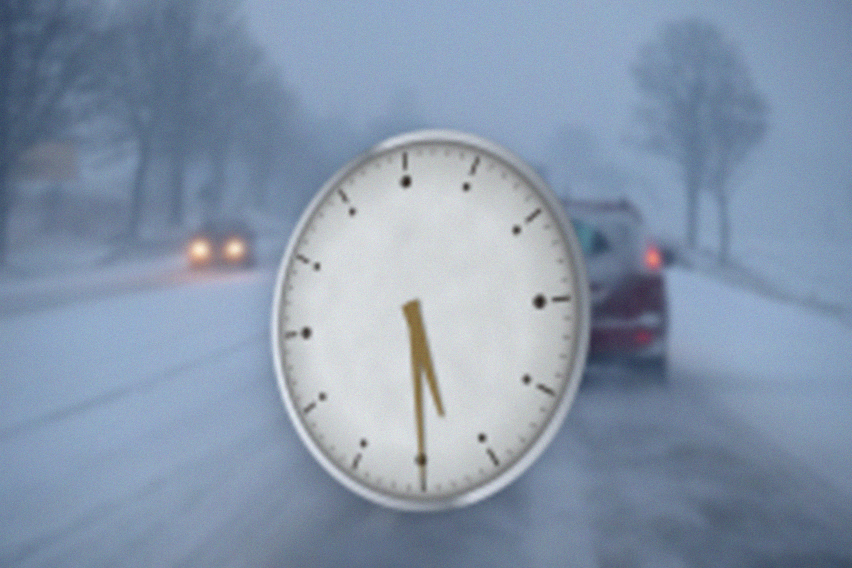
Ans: 5:30
